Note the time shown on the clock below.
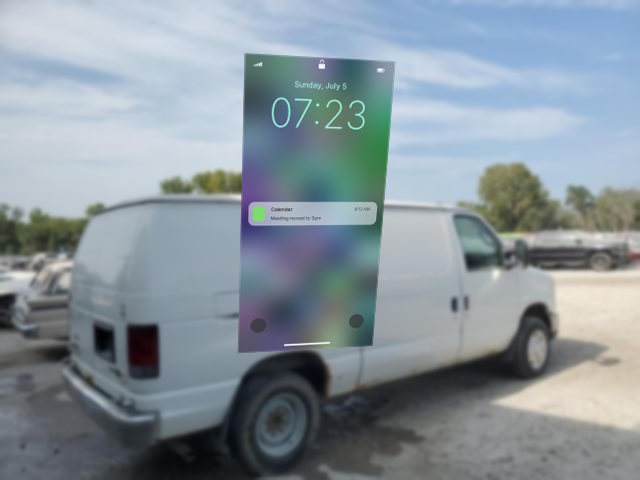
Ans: 7:23
